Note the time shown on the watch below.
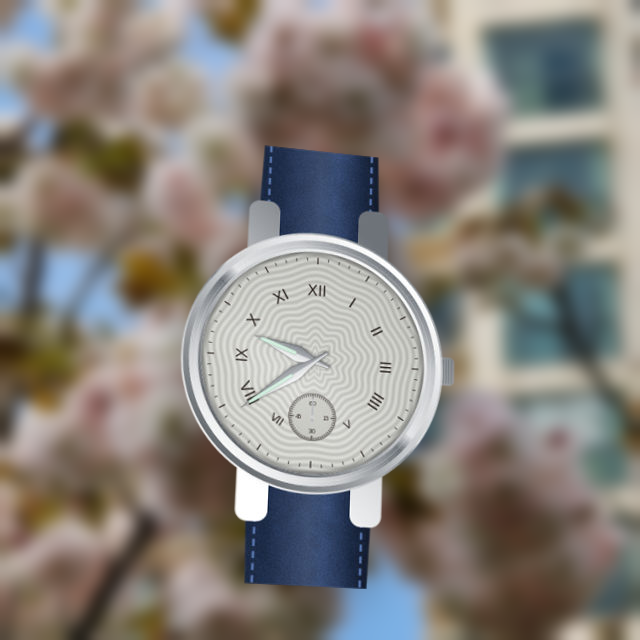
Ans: 9:39
